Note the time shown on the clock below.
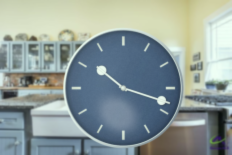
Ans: 10:18
